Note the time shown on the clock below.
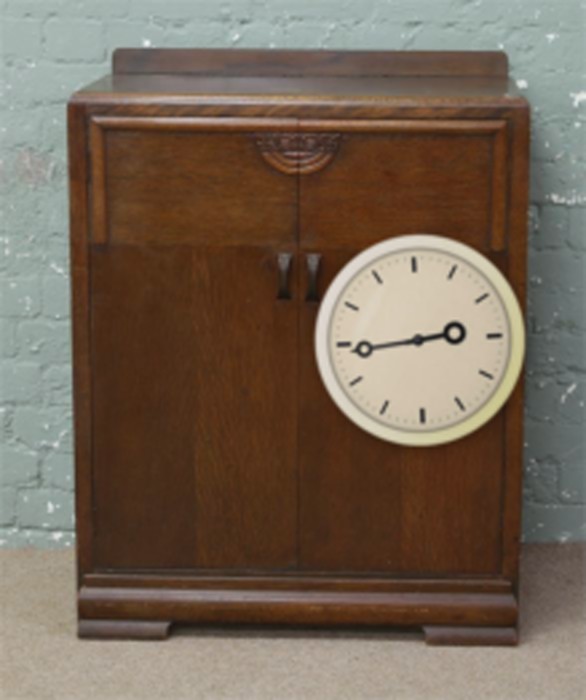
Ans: 2:44
